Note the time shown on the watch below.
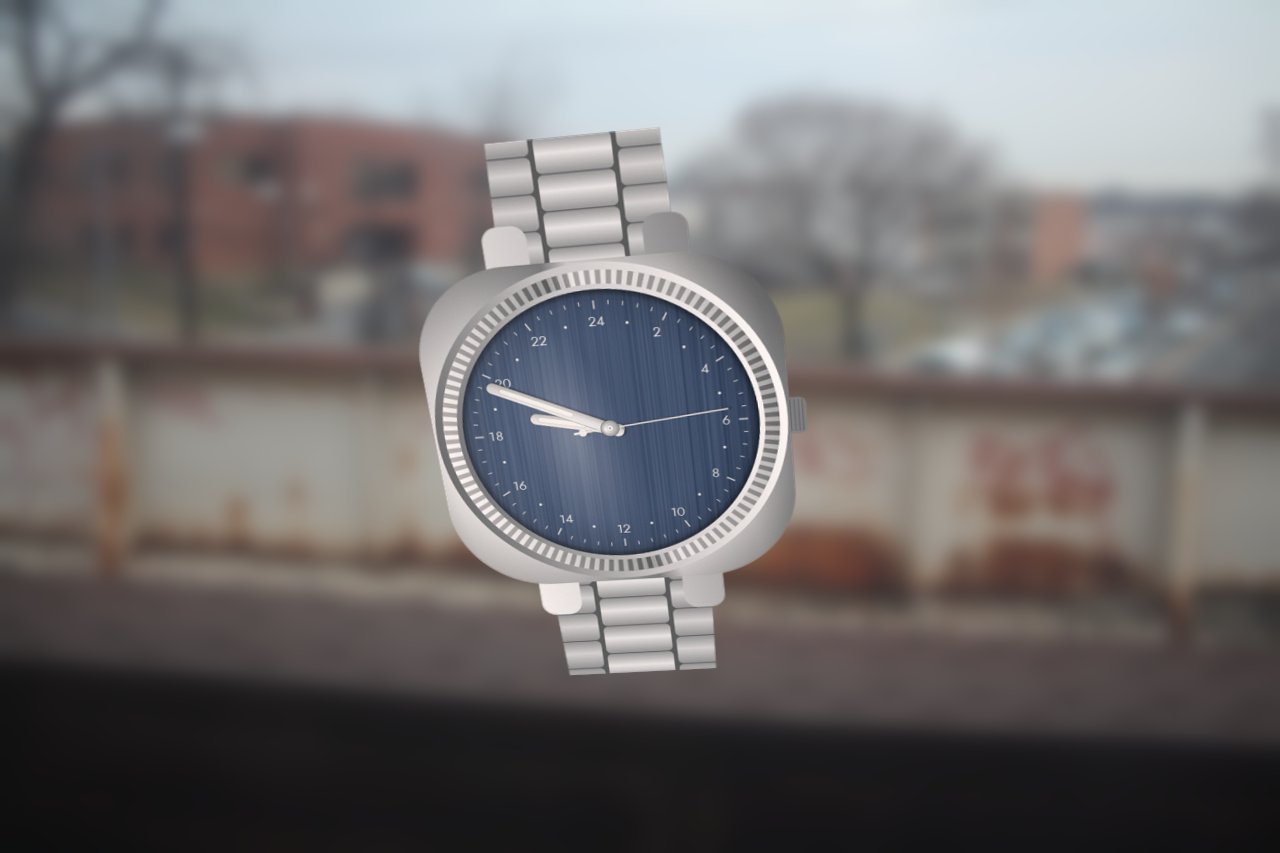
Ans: 18:49:14
